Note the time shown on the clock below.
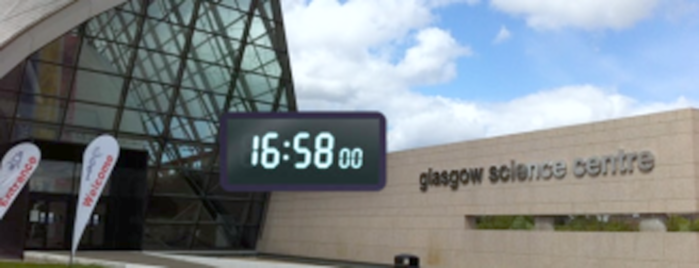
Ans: 16:58:00
